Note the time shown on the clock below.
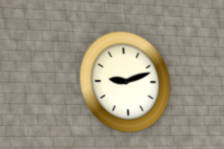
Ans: 9:12
